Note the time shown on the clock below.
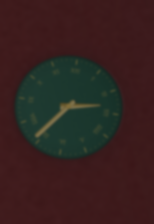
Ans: 2:36
